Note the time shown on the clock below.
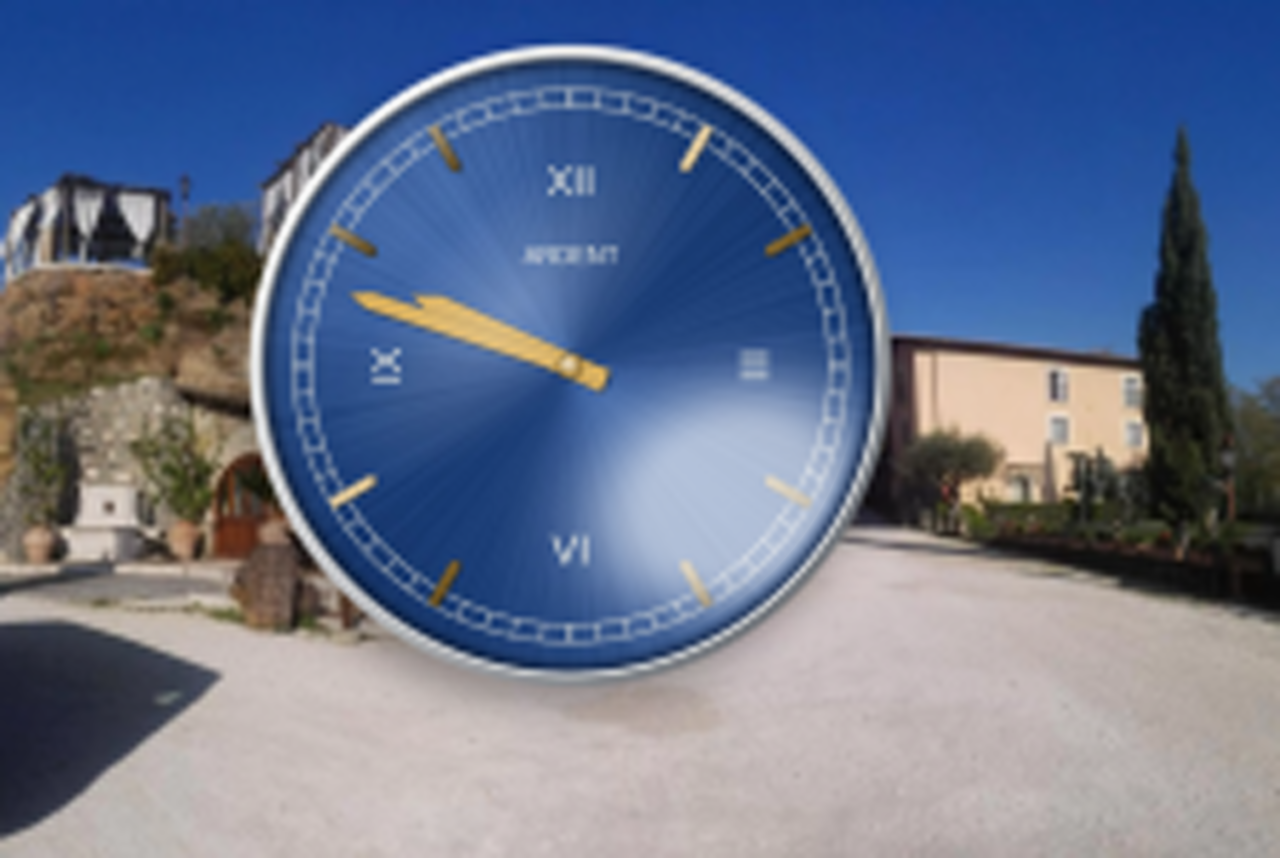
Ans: 9:48
